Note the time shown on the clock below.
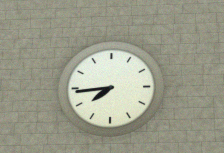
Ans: 7:44
